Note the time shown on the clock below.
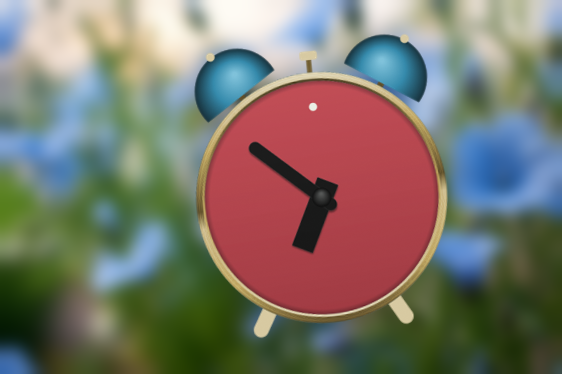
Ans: 6:52
